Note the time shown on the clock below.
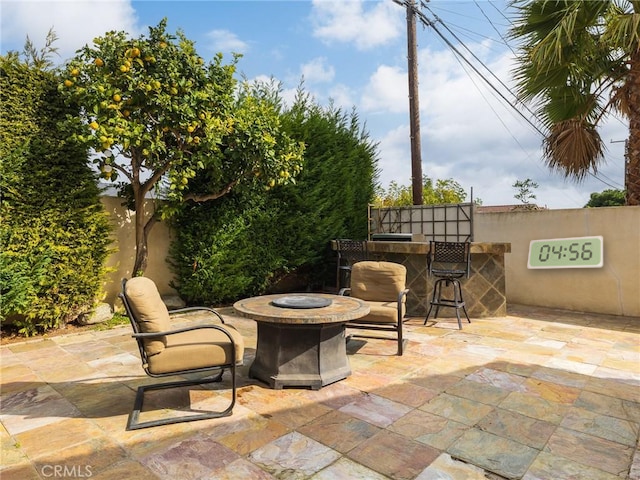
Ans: 4:56
